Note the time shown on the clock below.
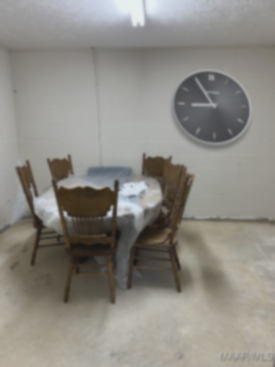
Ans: 8:55
